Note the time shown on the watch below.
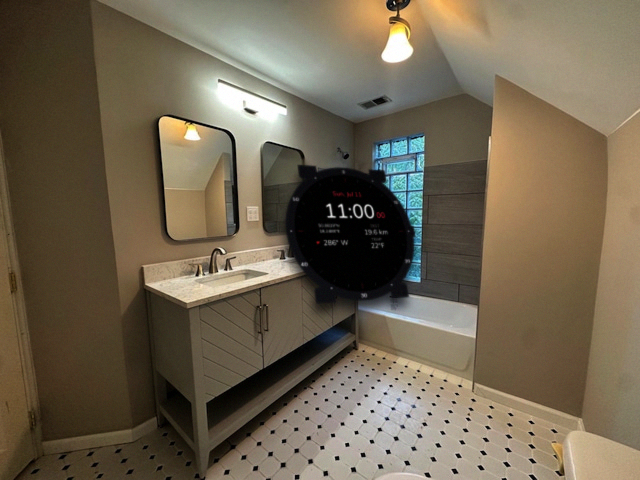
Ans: 11:00
